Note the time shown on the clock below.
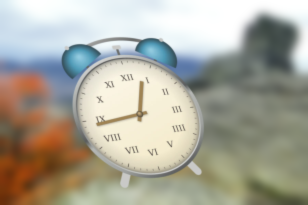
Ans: 12:44
